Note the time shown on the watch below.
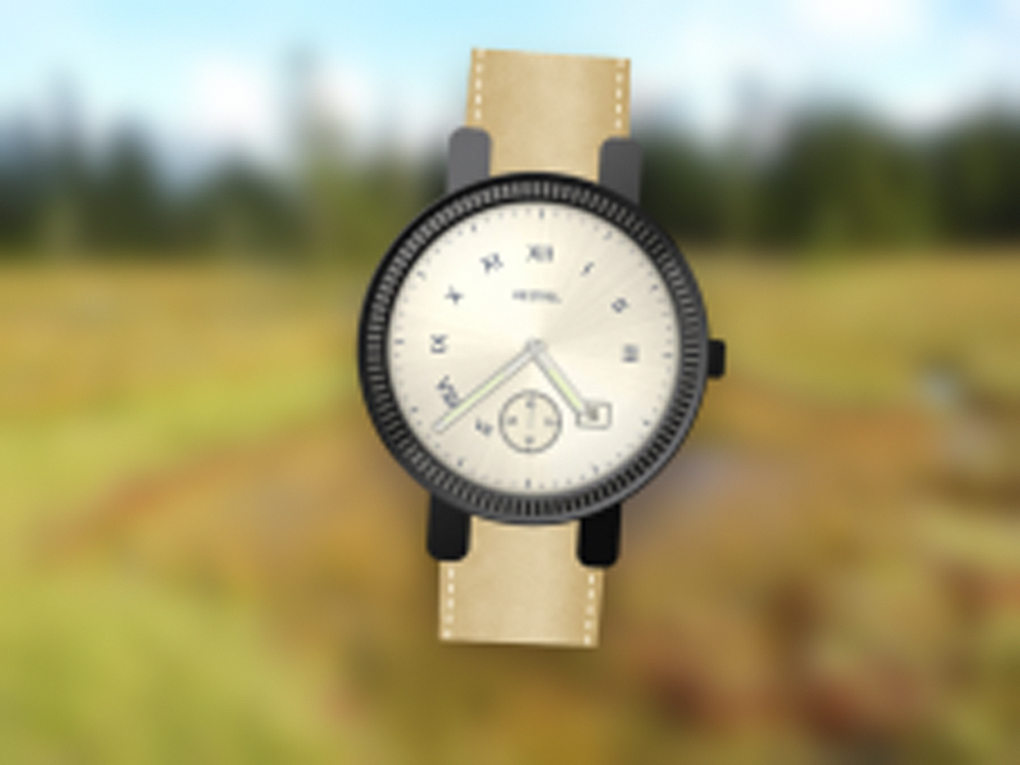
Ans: 4:38
